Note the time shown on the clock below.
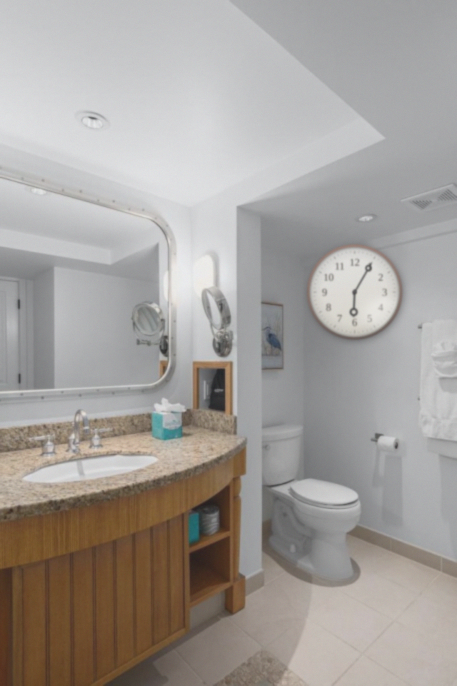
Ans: 6:05
